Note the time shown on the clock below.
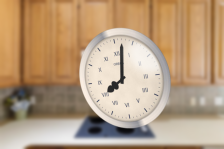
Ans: 8:02
